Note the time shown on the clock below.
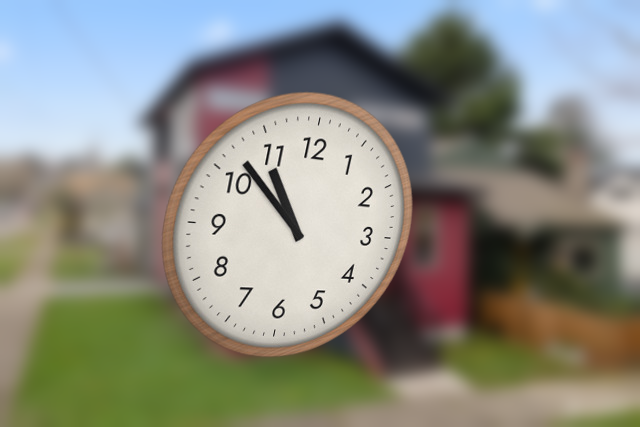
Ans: 10:52
